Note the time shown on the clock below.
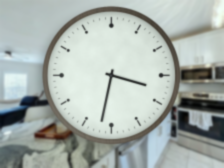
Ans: 3:32
